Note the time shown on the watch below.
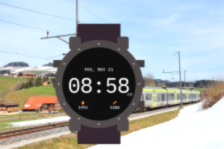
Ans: 8:58
